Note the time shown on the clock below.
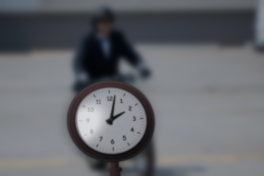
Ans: 2:02
